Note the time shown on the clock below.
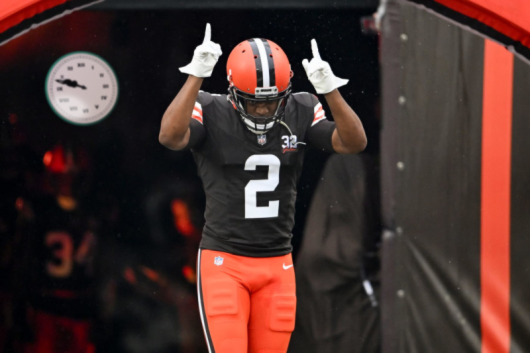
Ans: 9:48
